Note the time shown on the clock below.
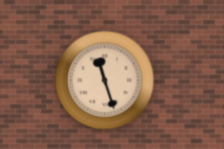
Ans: 11:27
